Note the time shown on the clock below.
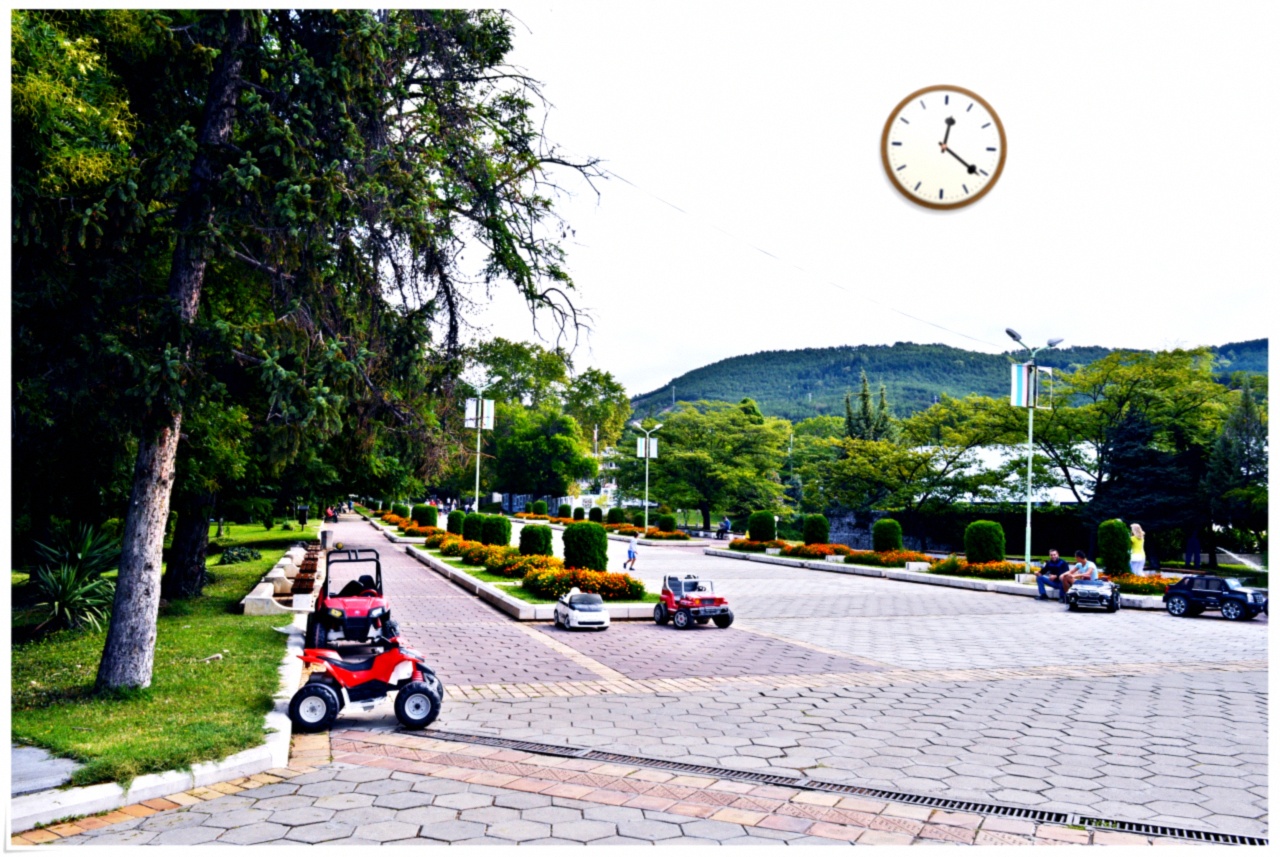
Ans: 12:21
